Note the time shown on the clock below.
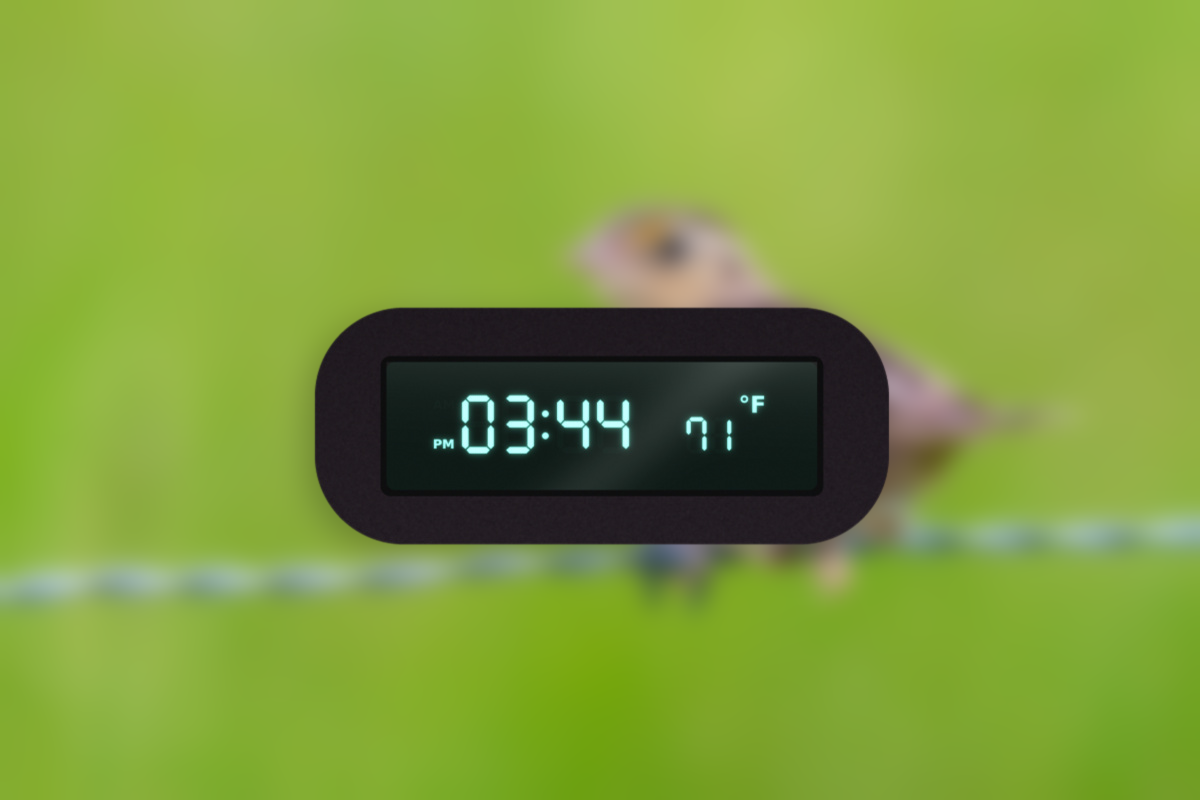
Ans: 3:44
